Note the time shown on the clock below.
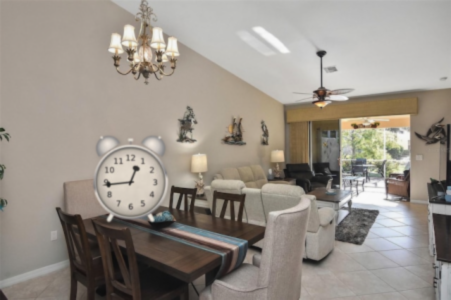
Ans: 12:44
